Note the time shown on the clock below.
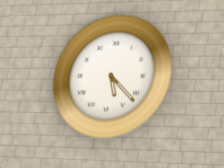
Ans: 5:22
